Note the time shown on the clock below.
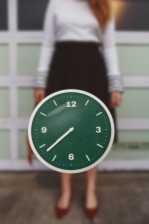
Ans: 7:38
